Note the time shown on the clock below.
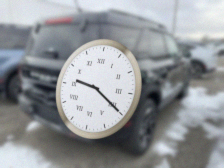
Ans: 9:20
